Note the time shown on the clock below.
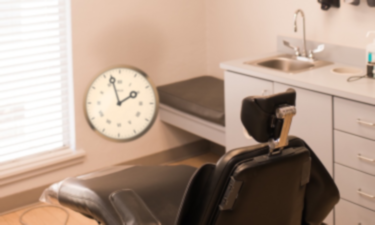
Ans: 1:57
